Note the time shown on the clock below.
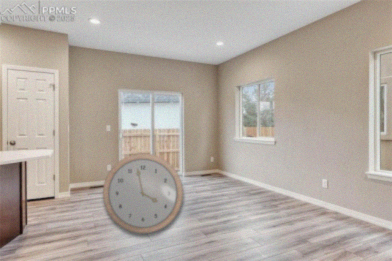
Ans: 3:58
